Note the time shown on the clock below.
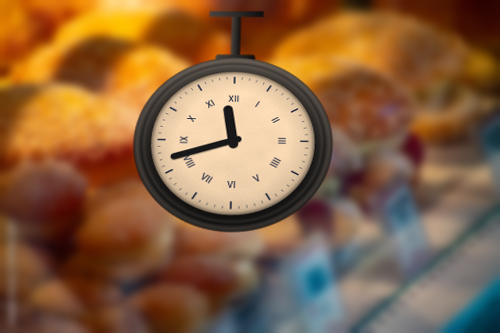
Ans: 11:42
